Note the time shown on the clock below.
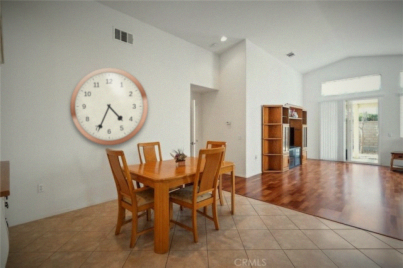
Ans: 4:34
